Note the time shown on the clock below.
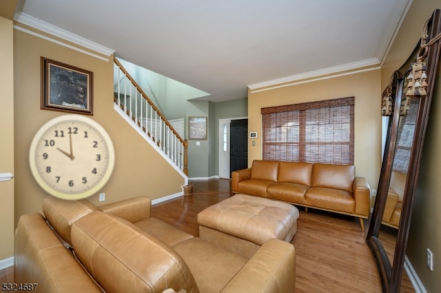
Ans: 9:59
